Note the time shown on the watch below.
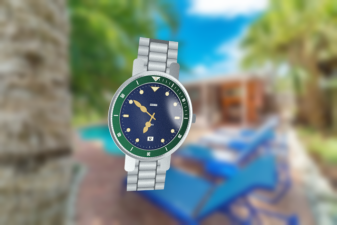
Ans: 6:51
